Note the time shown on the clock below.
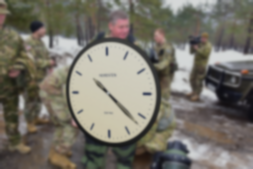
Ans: 10:22
